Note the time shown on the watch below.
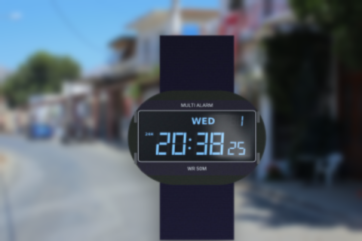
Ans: 20:38:25
